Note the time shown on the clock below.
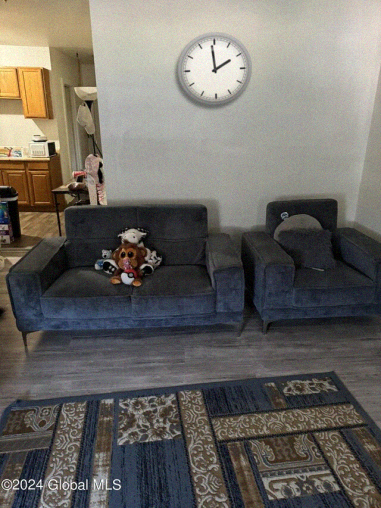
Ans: 1:59
